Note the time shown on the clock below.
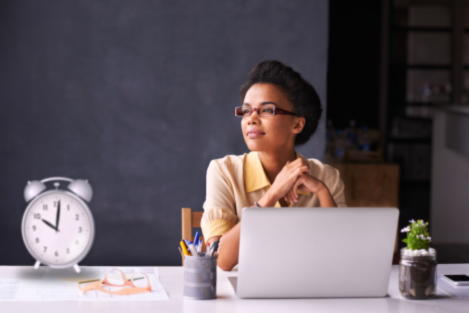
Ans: 10:01
